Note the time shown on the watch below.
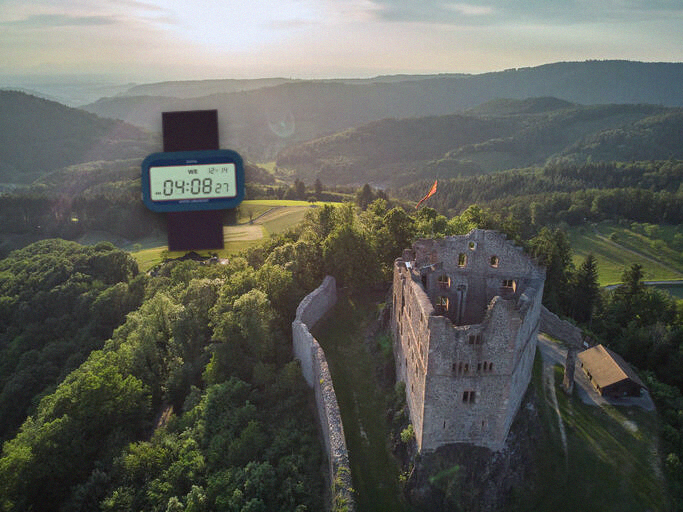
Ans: 4:08:27
